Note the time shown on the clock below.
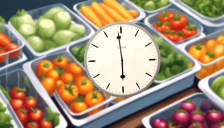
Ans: 5:59
